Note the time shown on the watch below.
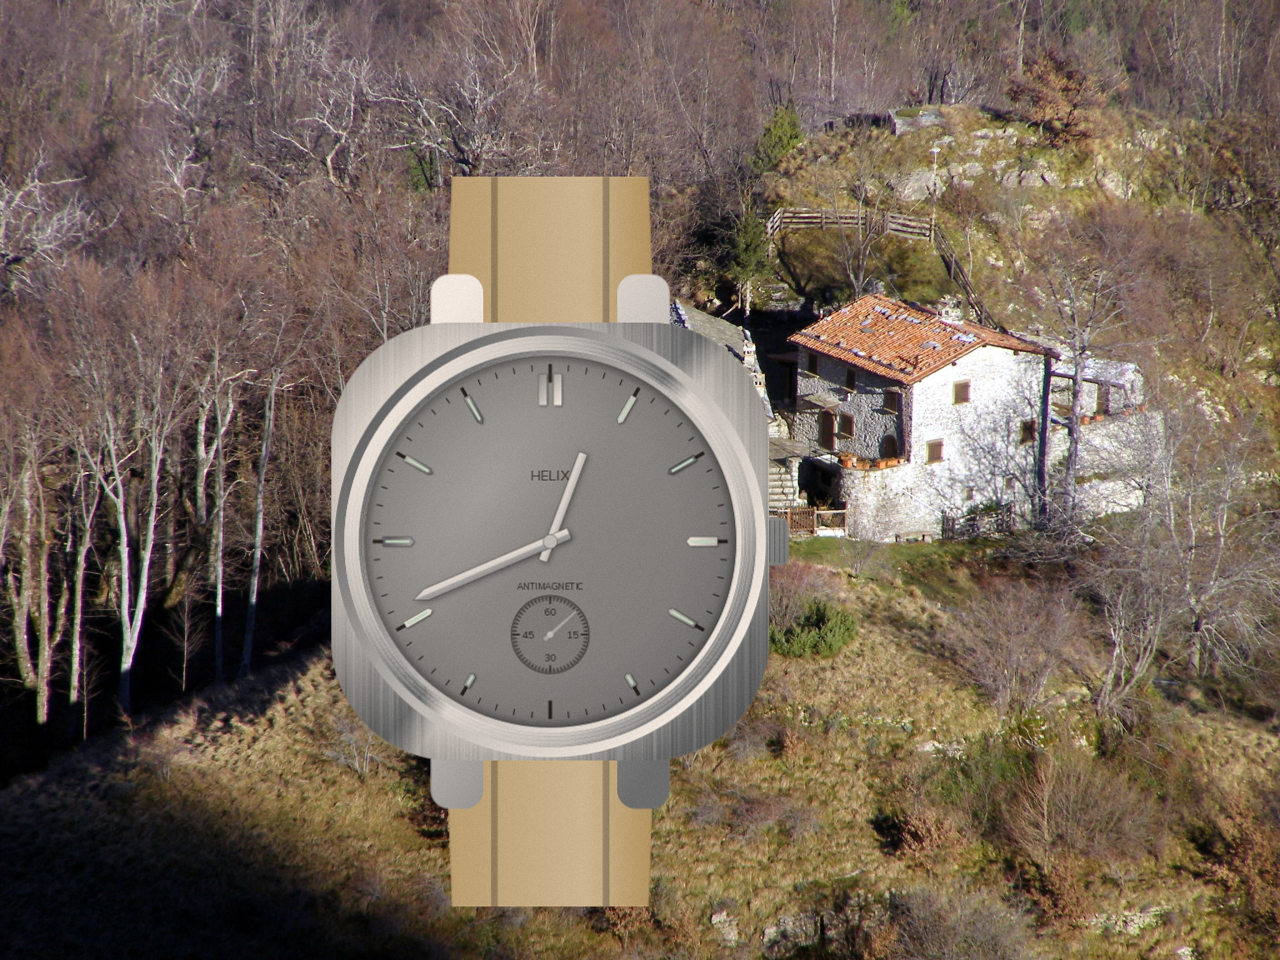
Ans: 12:41:08
